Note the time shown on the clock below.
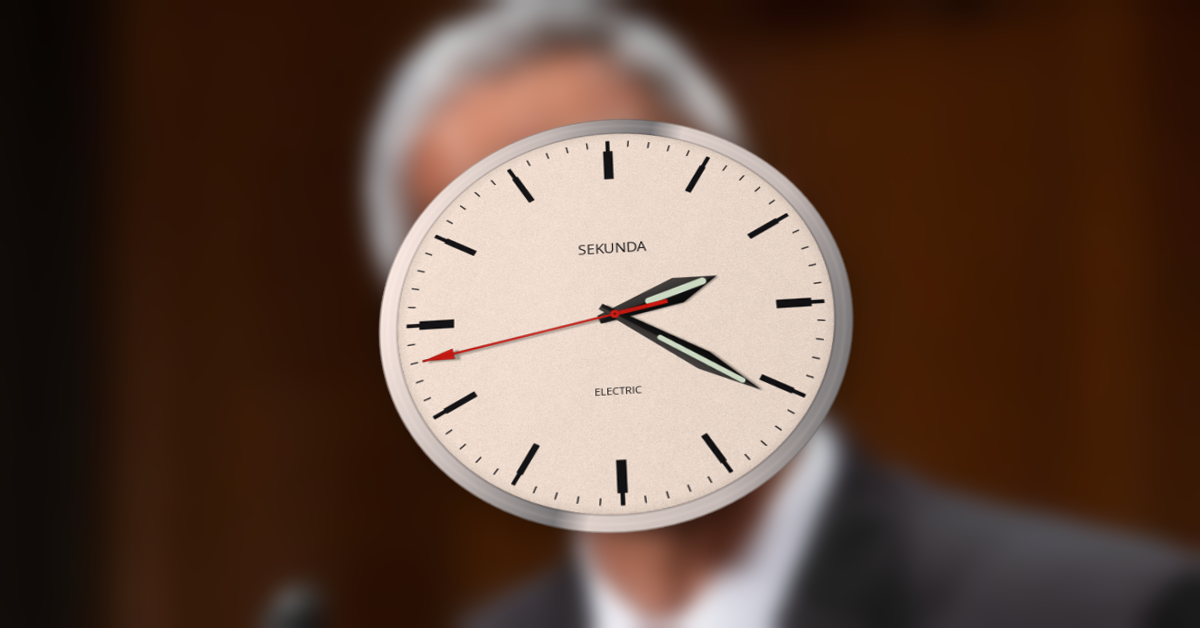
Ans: 2:20:43
